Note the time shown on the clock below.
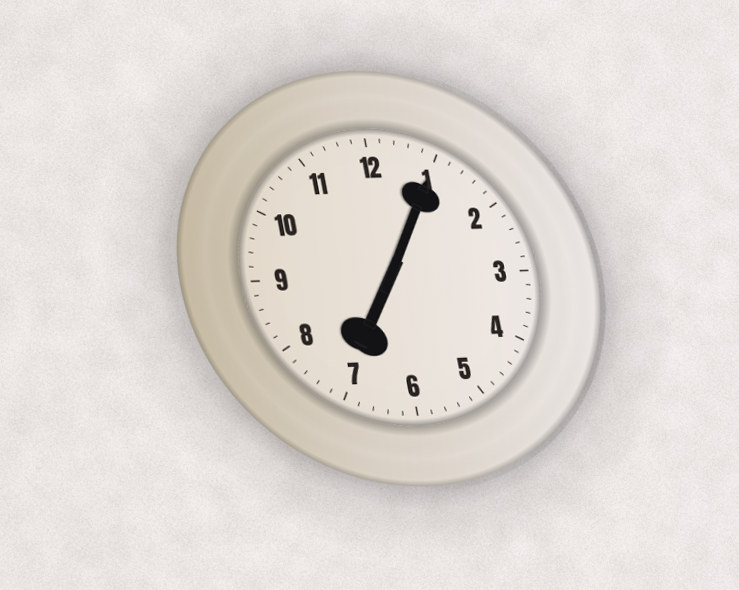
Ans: 7:05
